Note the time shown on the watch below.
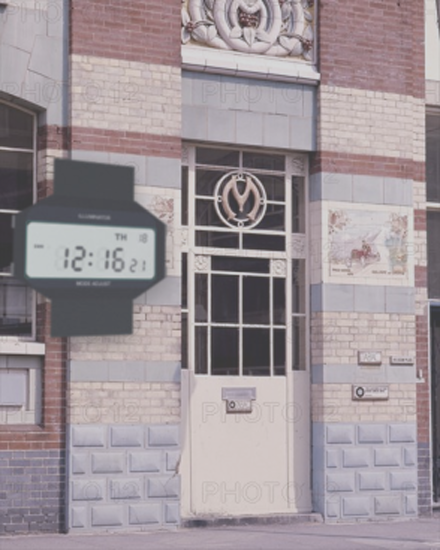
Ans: 12:16:21
